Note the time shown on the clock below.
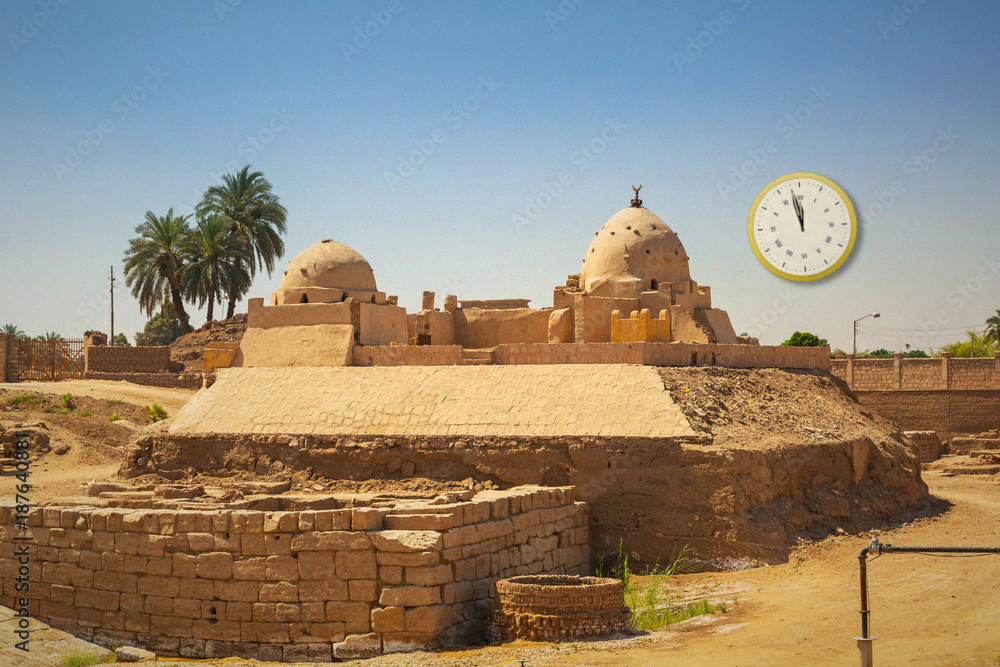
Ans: 11:58
